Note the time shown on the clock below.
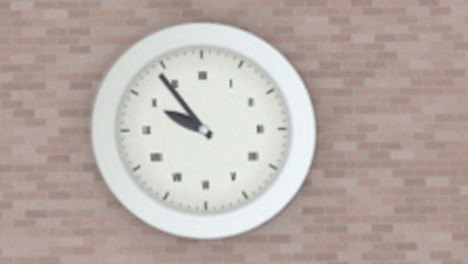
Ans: 9:54
